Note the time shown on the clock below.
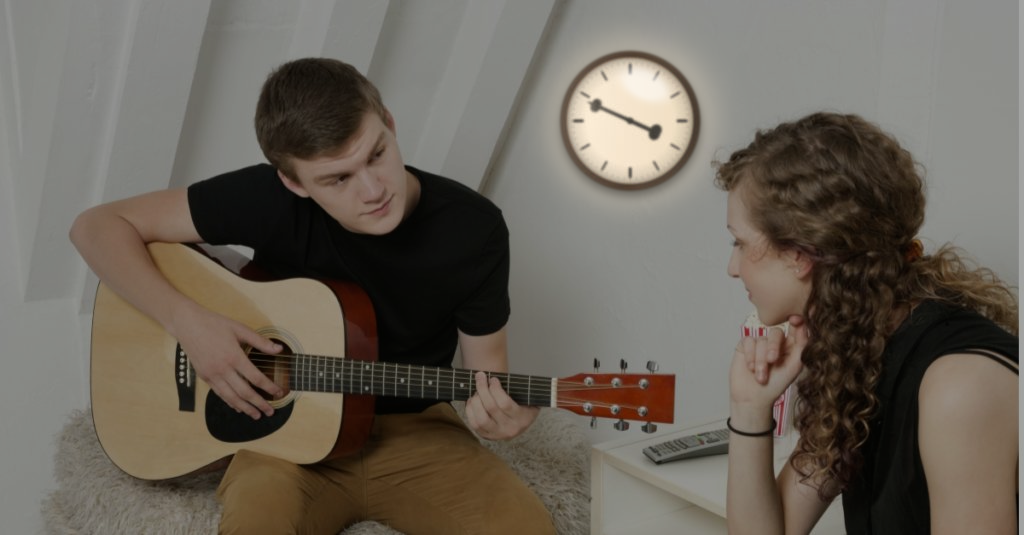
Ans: 3:49
